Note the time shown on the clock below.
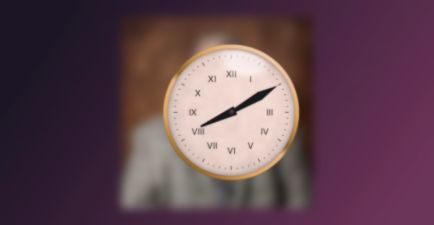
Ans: 8:10
